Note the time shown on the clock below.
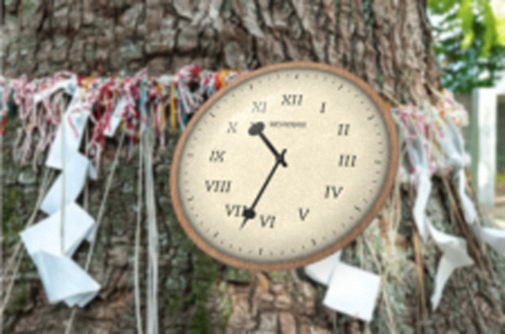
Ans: 10:33
